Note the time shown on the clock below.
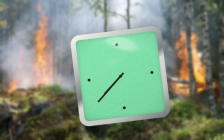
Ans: 7:38
